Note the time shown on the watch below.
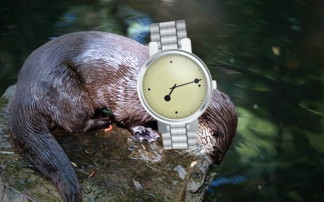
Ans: 7:13
